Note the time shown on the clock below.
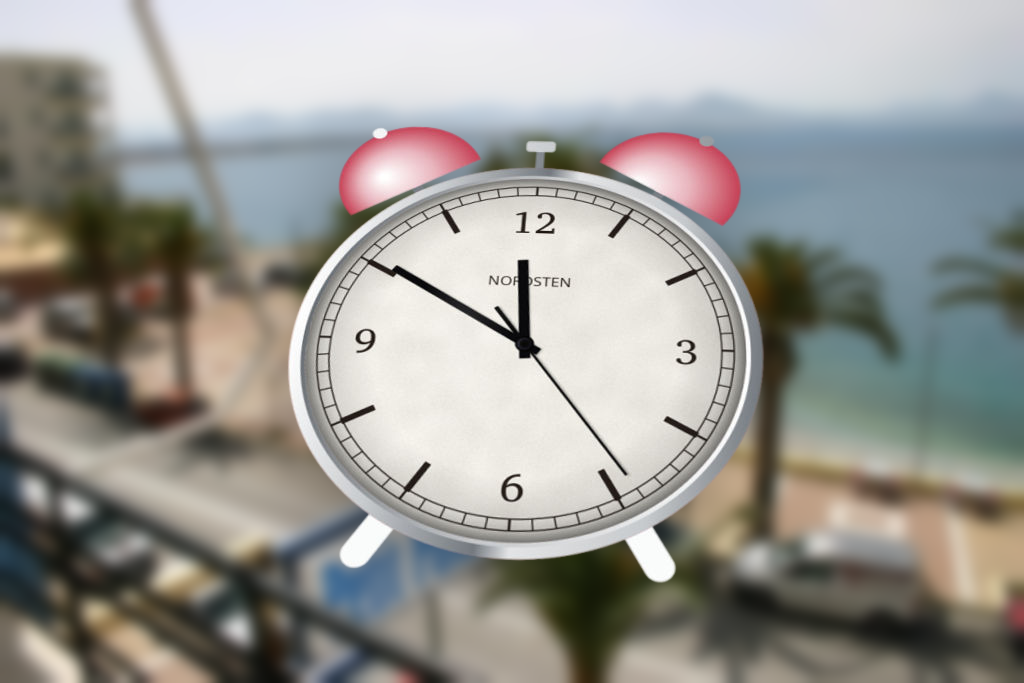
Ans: 11:50:24
